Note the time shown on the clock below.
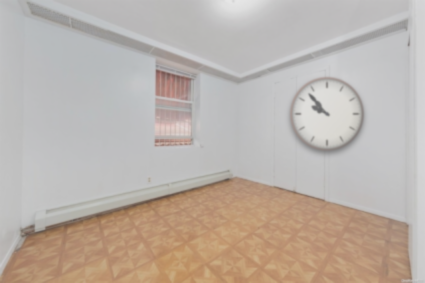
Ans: 9:53
